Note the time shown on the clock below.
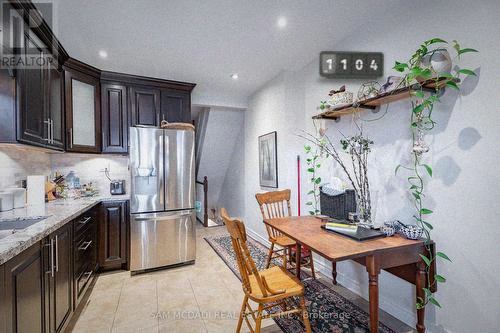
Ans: 11:04
